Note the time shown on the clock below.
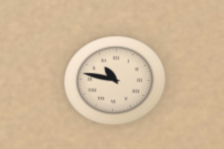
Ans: 10:47
